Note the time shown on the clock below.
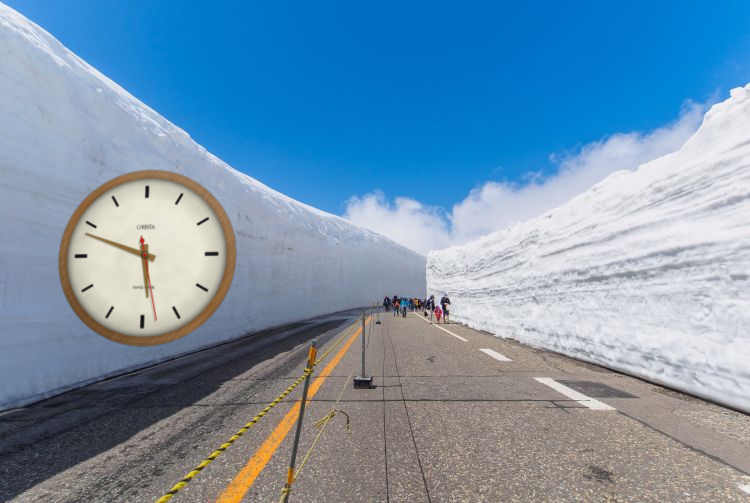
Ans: 5:48:28
